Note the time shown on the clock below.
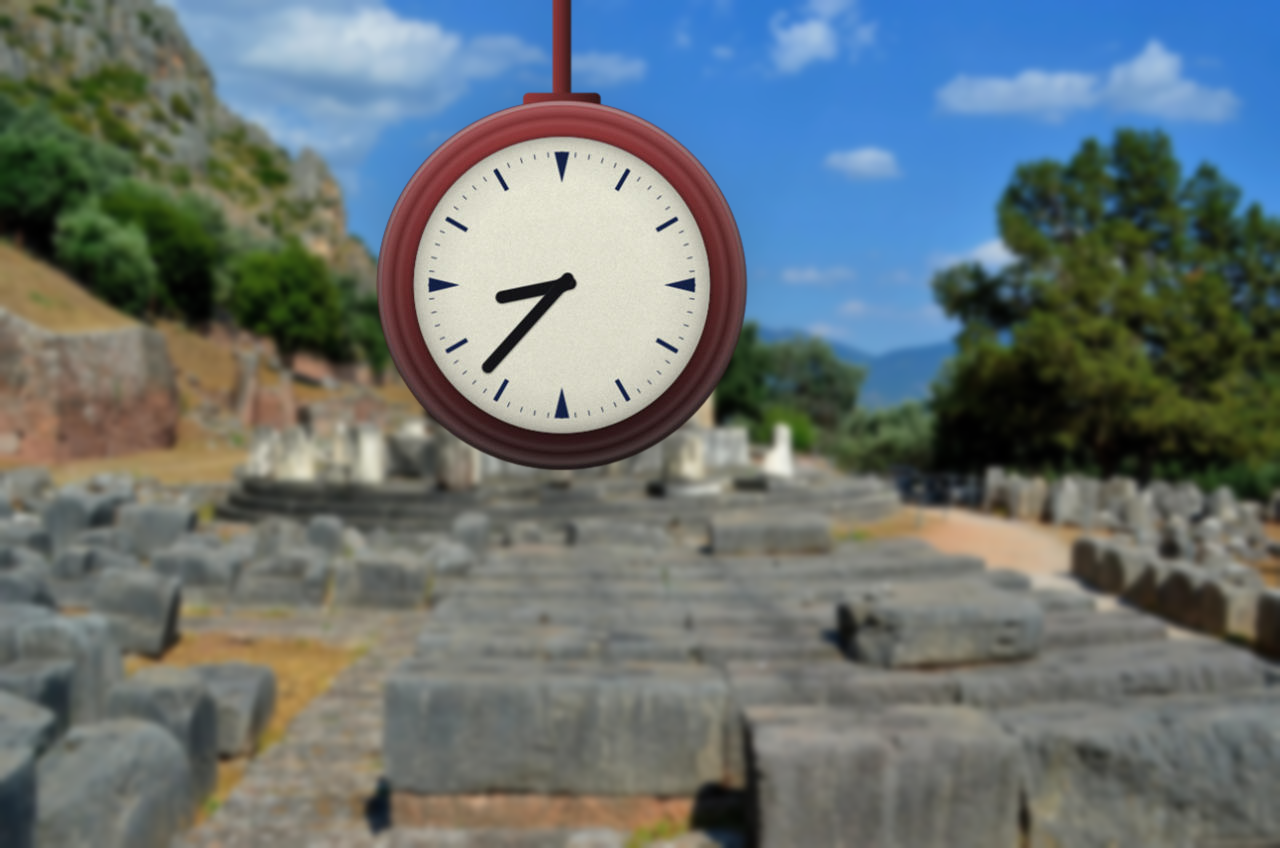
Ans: 8:37
